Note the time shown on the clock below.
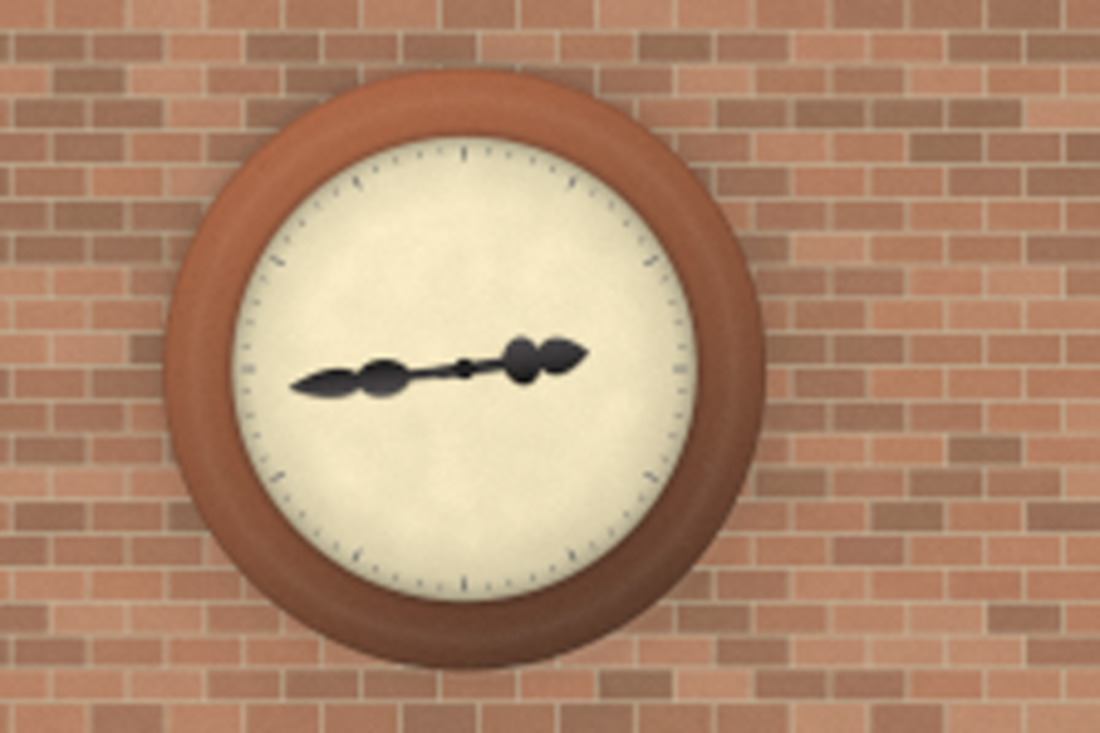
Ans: 2:44
